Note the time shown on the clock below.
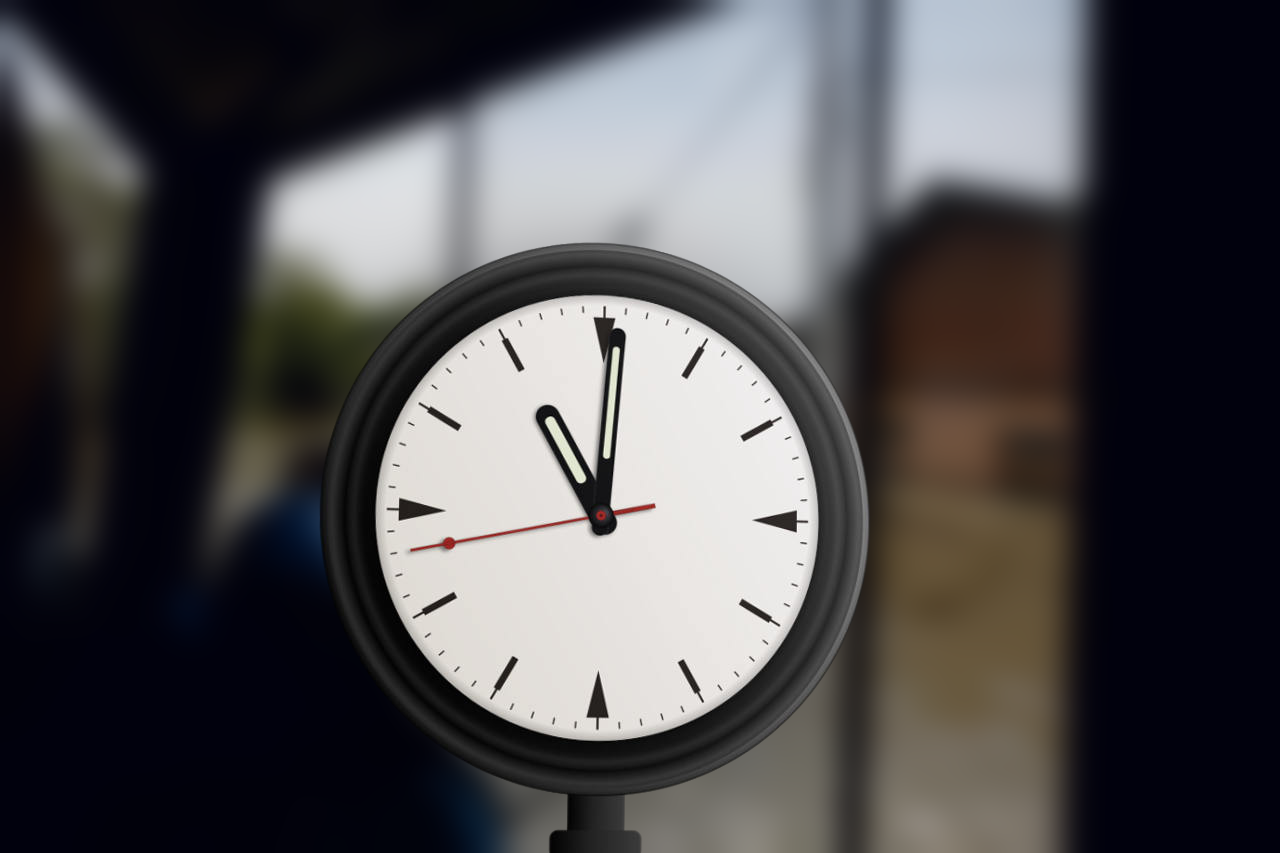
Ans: 11:00:43
